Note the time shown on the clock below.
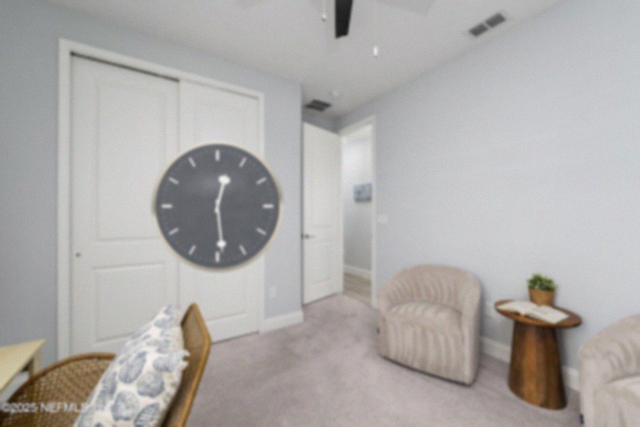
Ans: 12:29
